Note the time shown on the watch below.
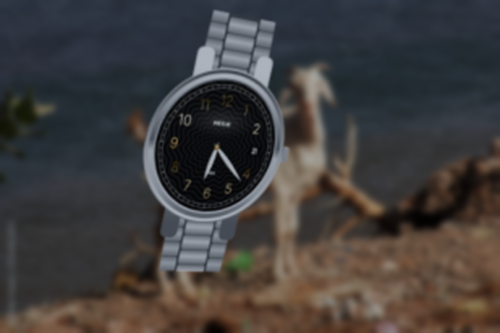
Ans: 6:22
